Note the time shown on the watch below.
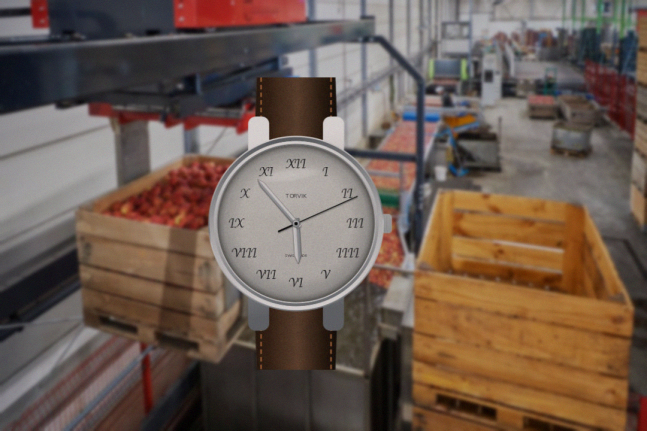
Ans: 5:53:11
